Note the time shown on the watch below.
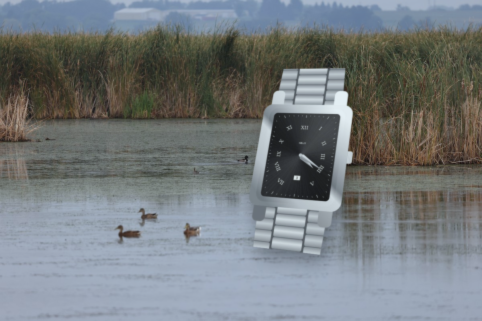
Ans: 4:20
